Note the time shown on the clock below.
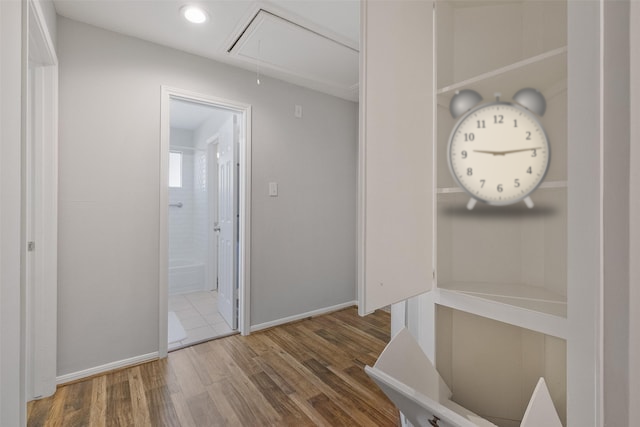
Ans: 9:14
